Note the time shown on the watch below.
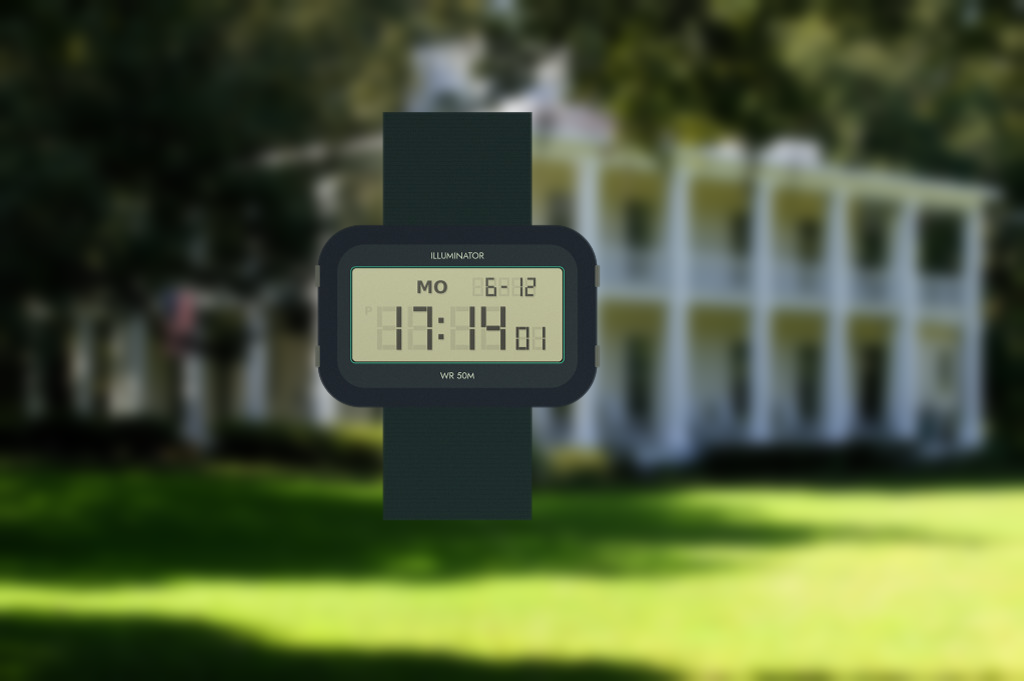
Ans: 17:14:01
